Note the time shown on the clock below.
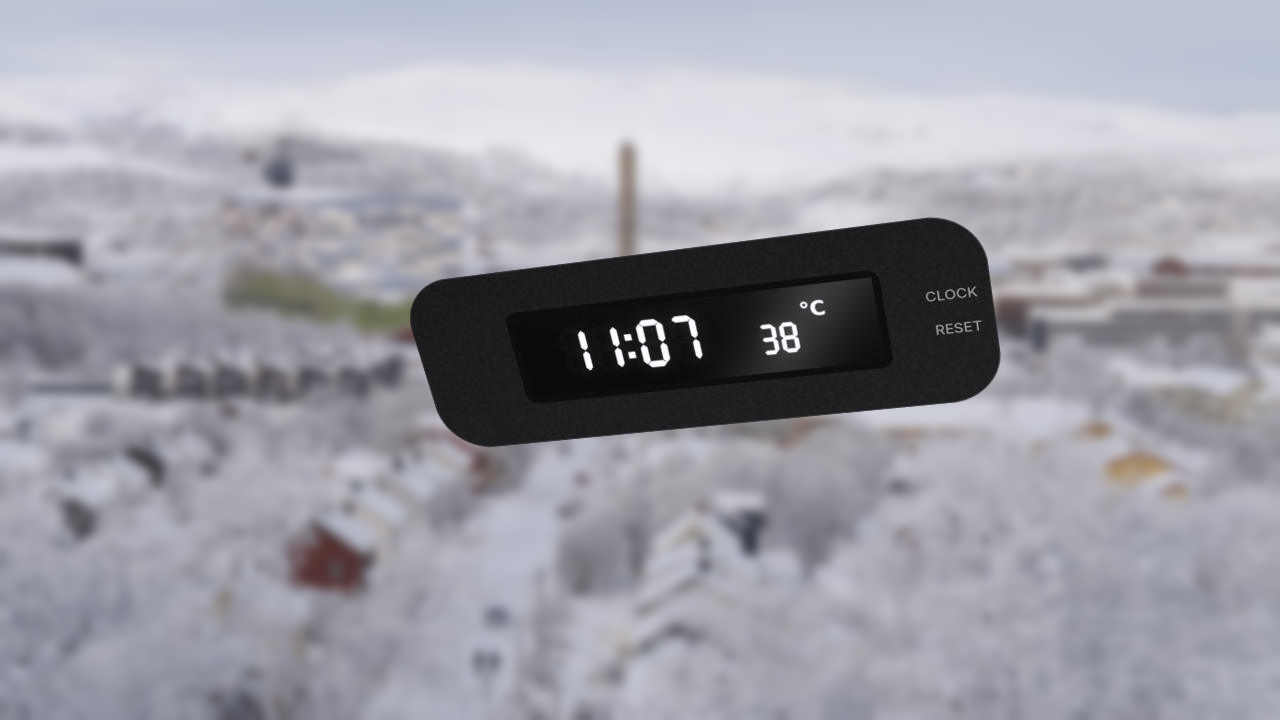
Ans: 11:07
